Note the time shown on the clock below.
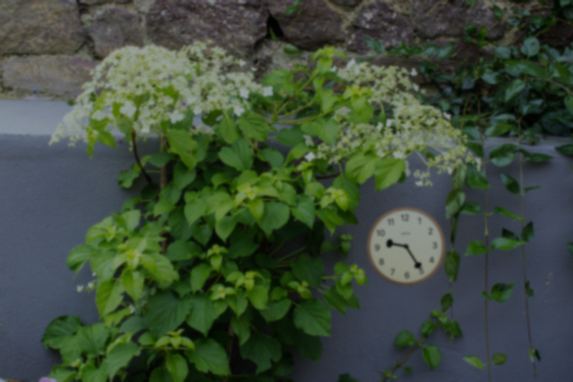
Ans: 9:25
